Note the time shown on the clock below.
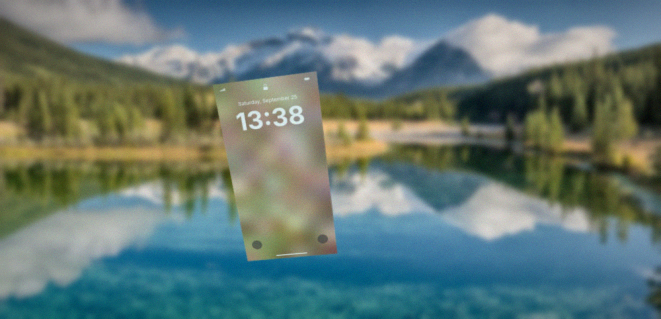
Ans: 13:38
